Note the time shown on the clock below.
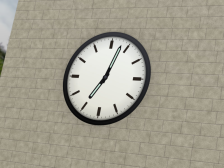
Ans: 7:03
